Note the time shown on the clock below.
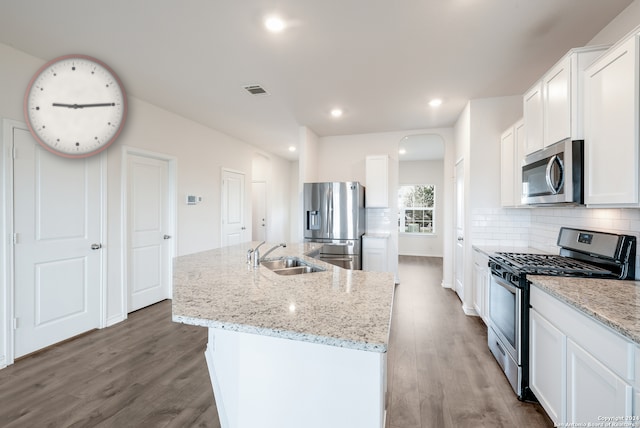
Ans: 9:15
